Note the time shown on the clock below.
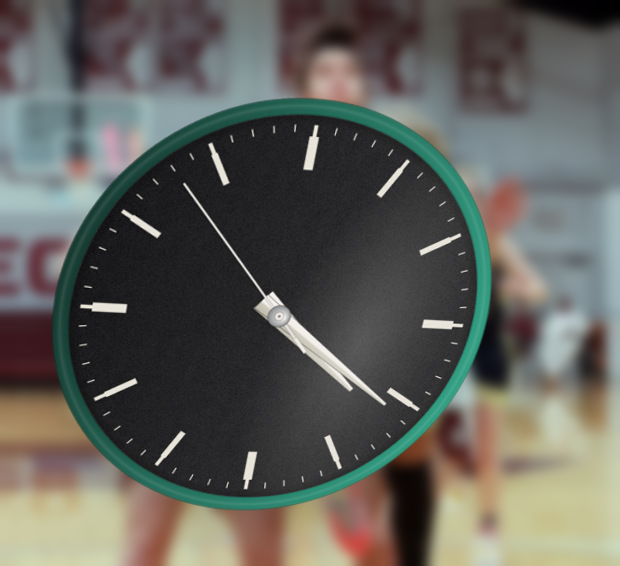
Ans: 4:20:53
